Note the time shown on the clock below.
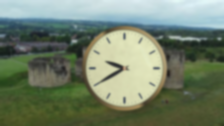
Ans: 9:40
